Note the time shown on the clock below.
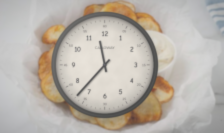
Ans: 11:37
